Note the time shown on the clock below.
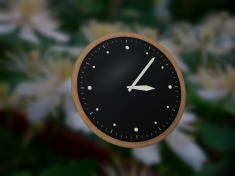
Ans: 3:07
